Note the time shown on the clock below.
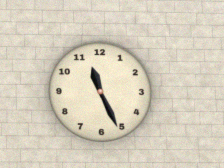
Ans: 11:26
